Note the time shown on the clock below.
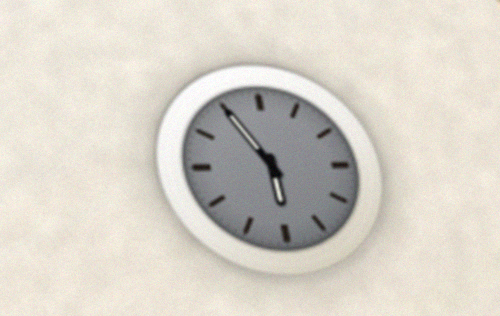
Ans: 5:55
